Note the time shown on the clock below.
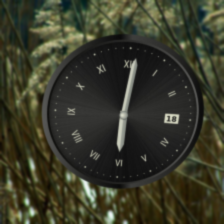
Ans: 6:01
